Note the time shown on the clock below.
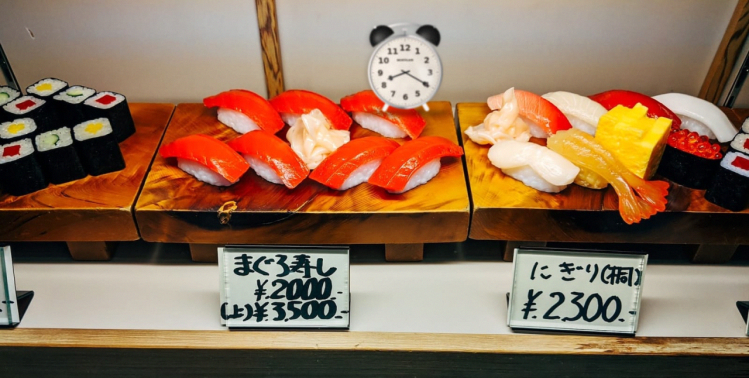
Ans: 8:20
